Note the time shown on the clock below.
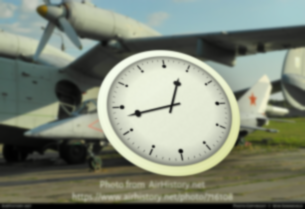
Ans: 12:43
